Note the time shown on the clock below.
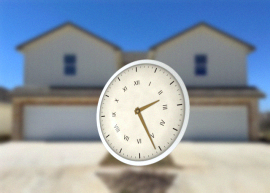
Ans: 2:26
